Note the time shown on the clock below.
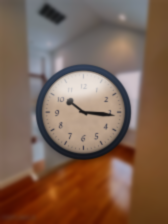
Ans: 10:16
